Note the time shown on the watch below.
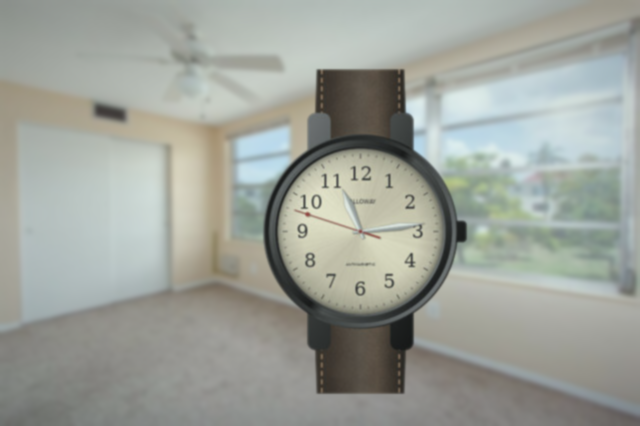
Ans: 11:13:48
